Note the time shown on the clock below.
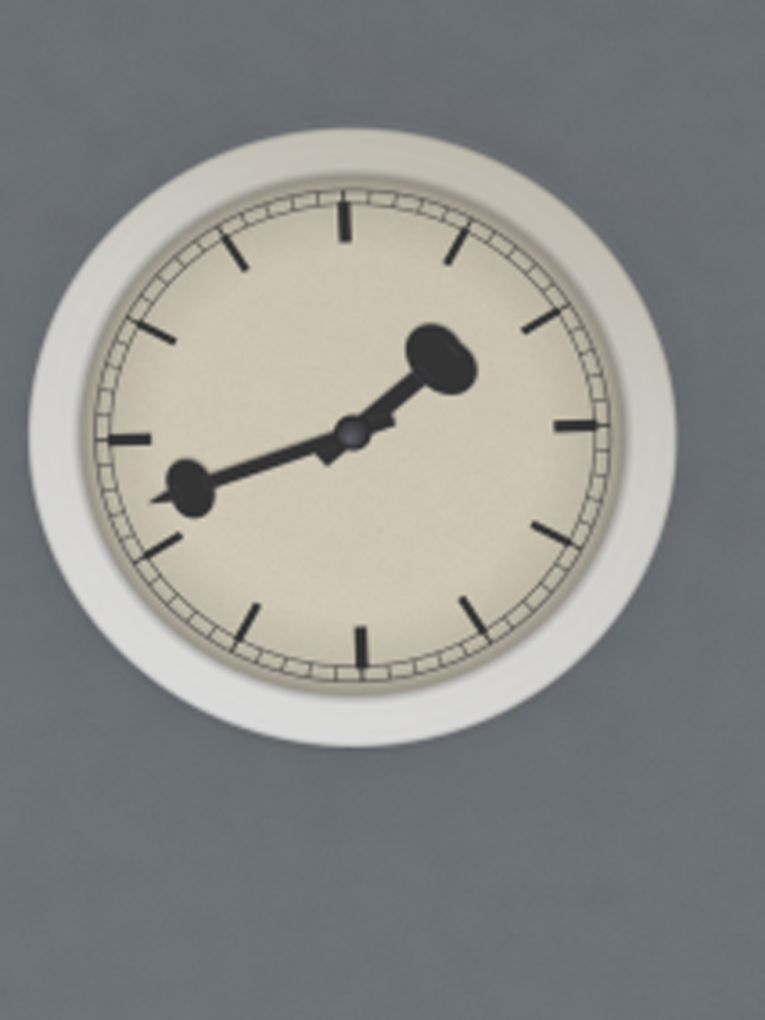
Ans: 1:42
